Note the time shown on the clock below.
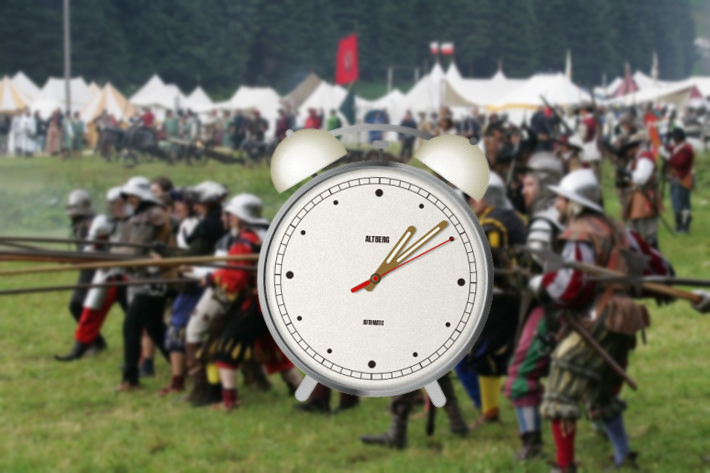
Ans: 1:08:10
